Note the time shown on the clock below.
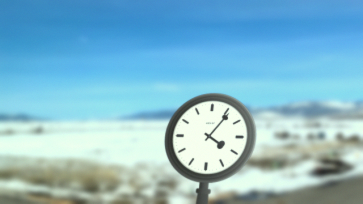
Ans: 4:06
